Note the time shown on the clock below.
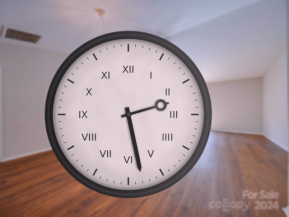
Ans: 2:28
